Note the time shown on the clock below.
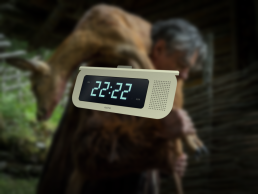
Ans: 22:22
